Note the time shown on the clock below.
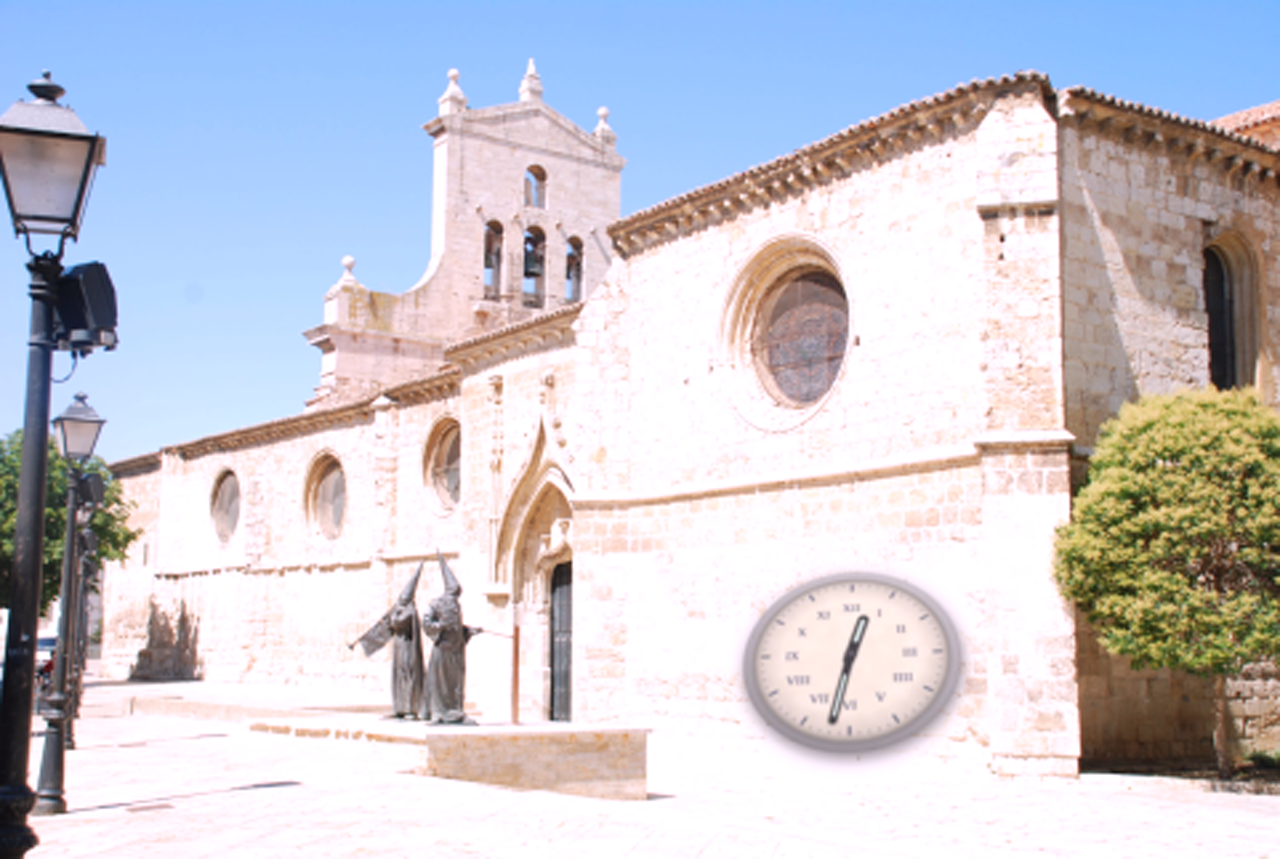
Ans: 12:32
